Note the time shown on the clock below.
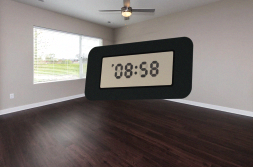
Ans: 8:58
